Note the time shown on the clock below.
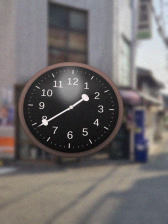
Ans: 1:39
